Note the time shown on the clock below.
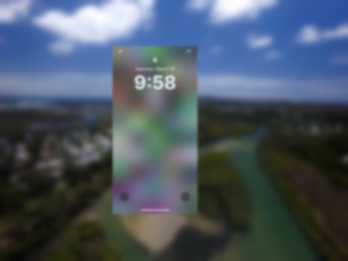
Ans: 9:58
